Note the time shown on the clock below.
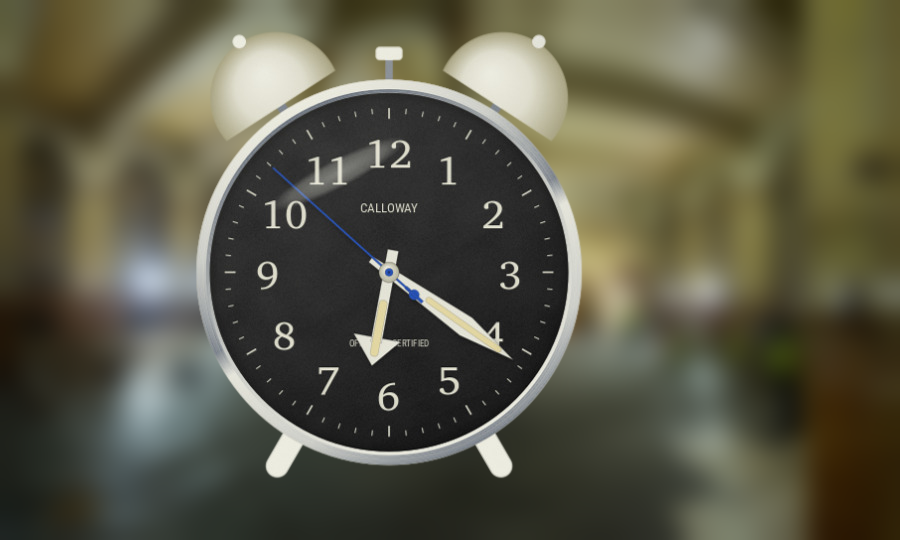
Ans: 6:20:52
